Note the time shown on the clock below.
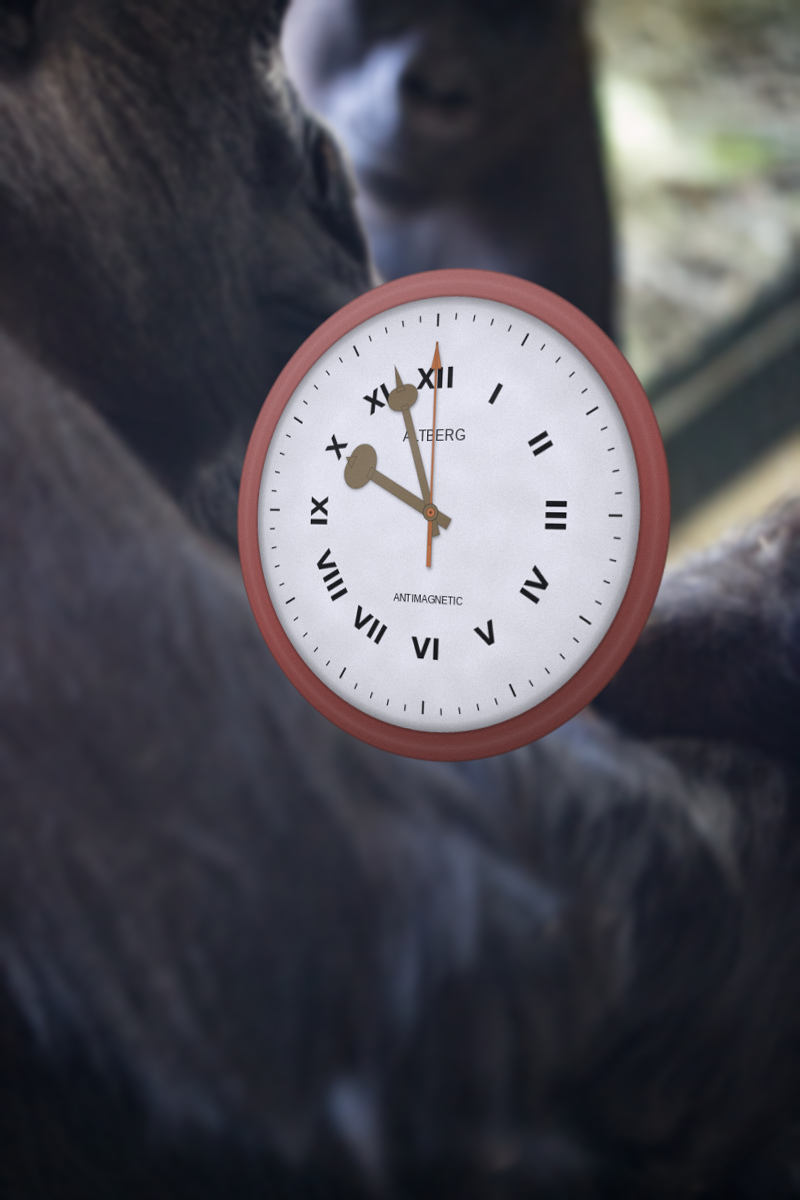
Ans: 9:57:00
